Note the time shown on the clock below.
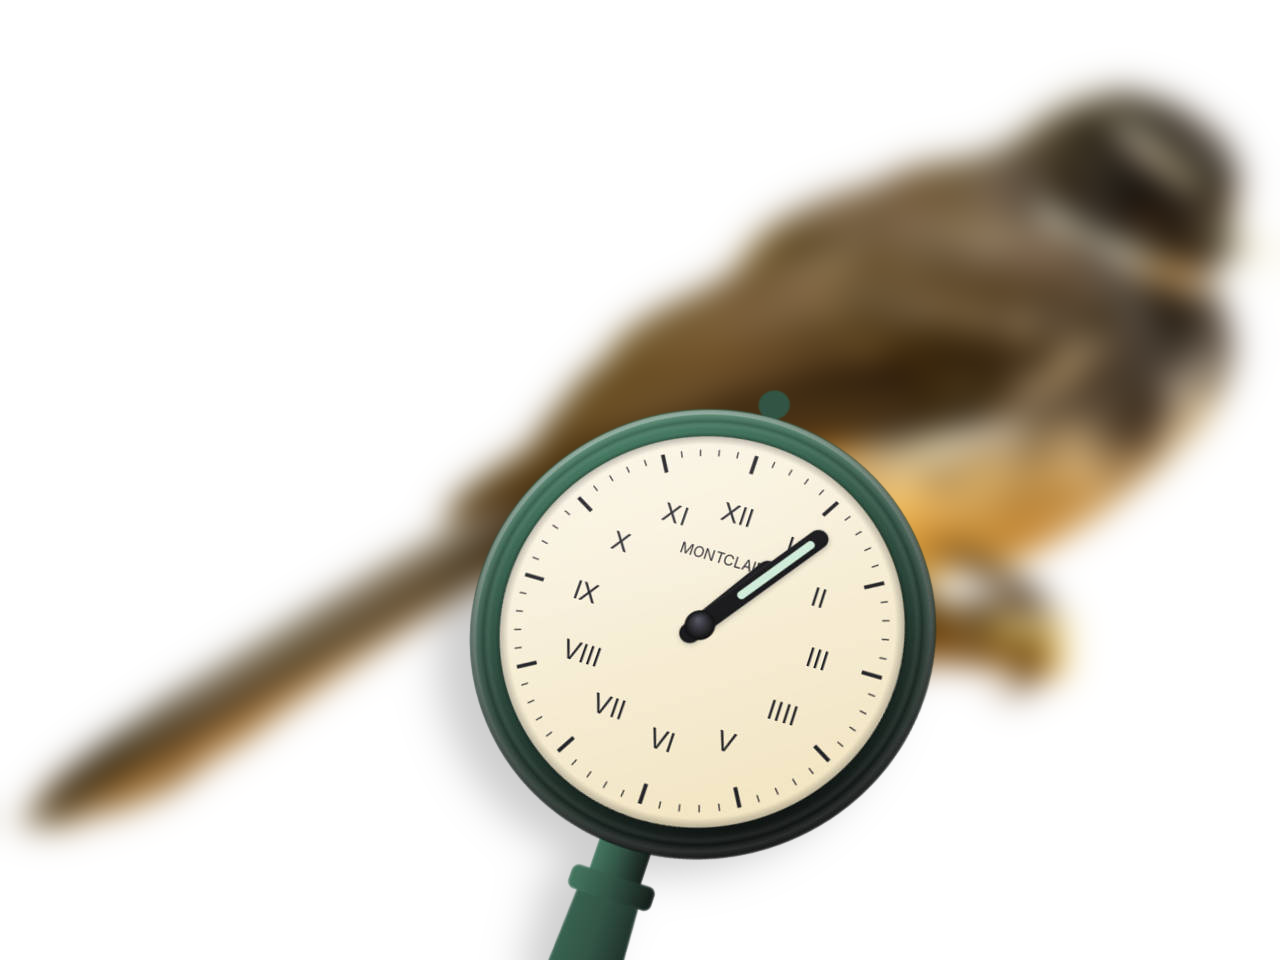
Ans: 1:06
